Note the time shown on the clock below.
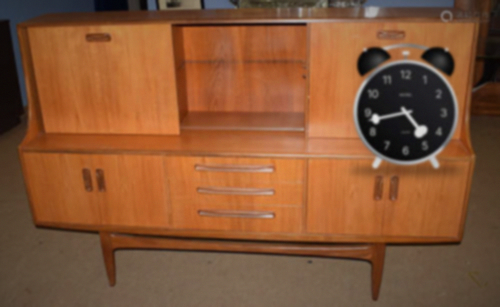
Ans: 4:43
